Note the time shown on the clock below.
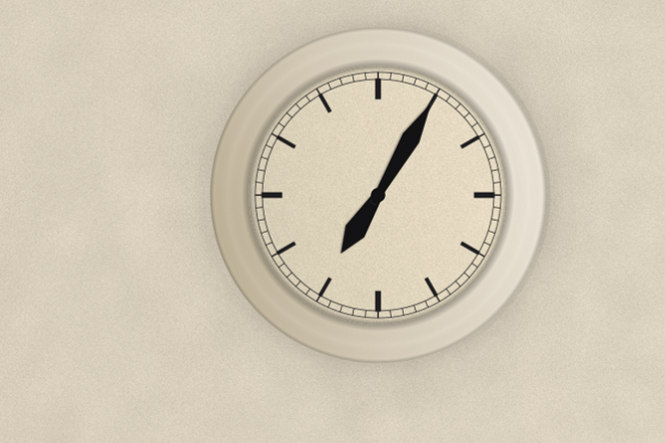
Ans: 7:05
